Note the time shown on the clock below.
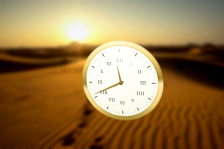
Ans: 11:41
